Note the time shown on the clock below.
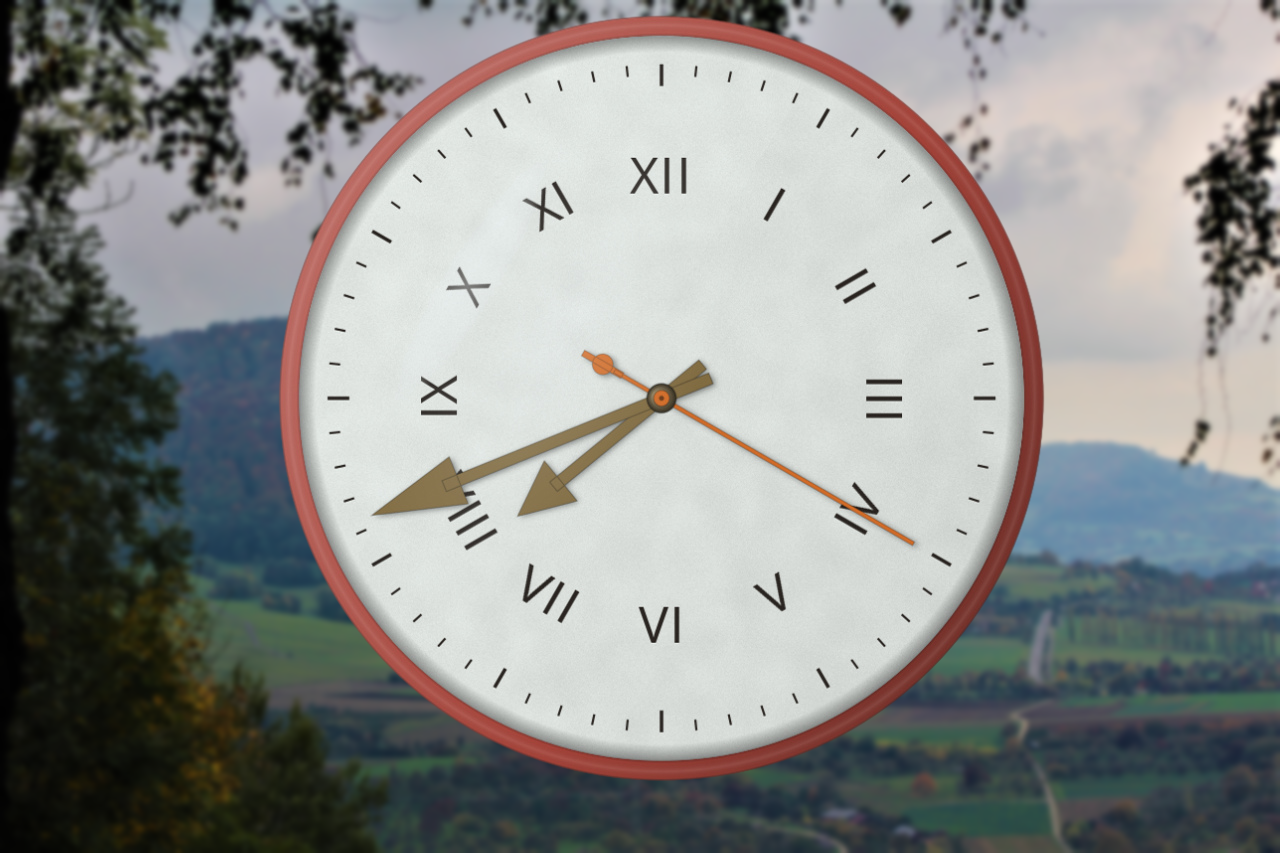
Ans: 7:41:20
